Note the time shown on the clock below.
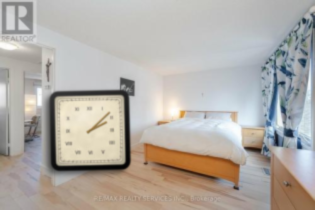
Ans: 2:08
